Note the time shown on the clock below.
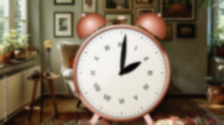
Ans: 2:01
